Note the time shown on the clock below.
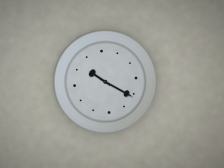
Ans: 10:21
